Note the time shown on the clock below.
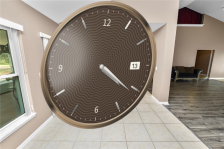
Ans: 4:21
